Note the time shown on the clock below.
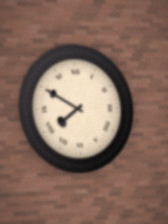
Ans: 7:50
